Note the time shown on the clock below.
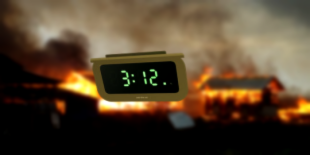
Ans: 3:12
